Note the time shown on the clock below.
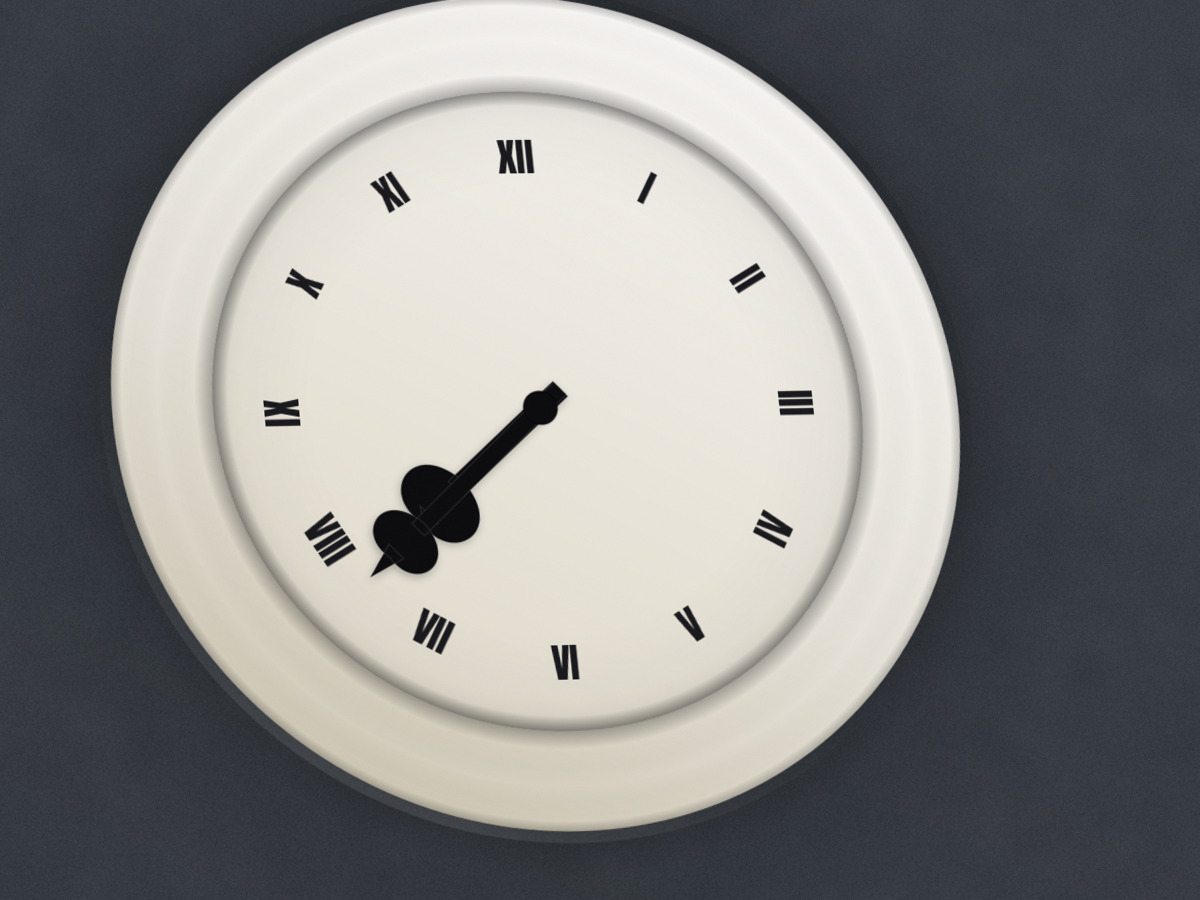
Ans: 7:38
